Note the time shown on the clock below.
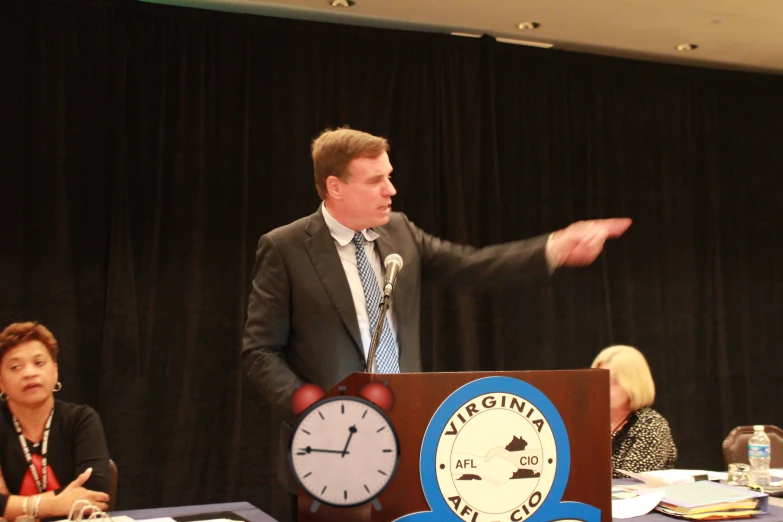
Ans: 12:46
